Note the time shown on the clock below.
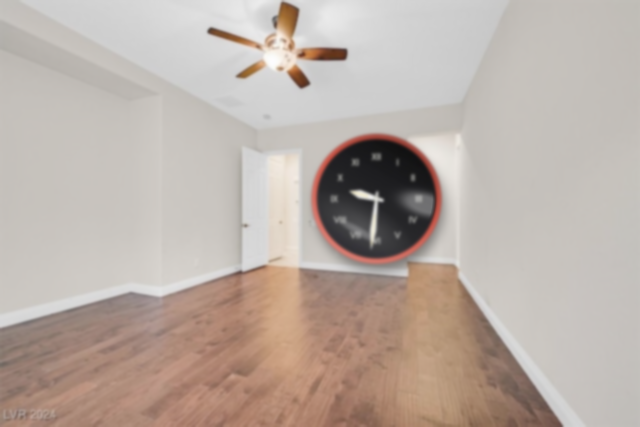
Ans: 9:31
